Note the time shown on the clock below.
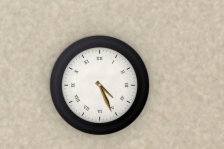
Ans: 4:26
